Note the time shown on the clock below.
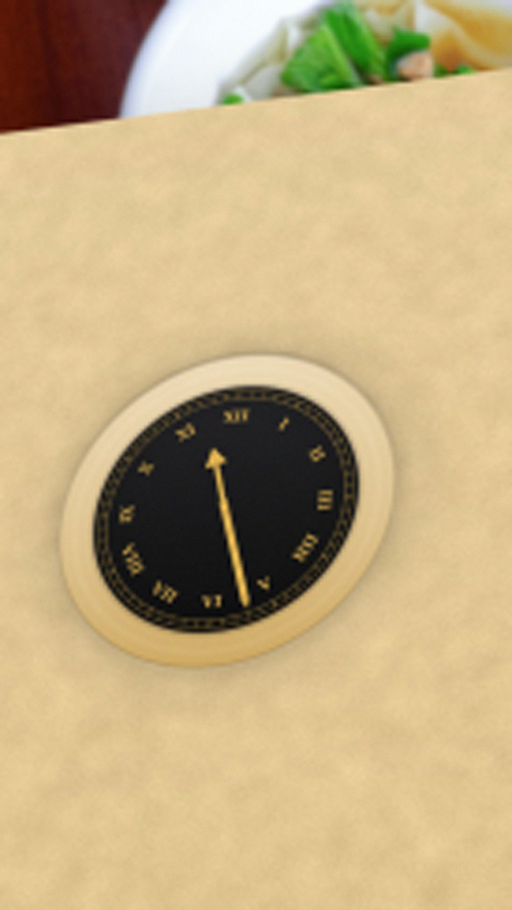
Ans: 11:27
